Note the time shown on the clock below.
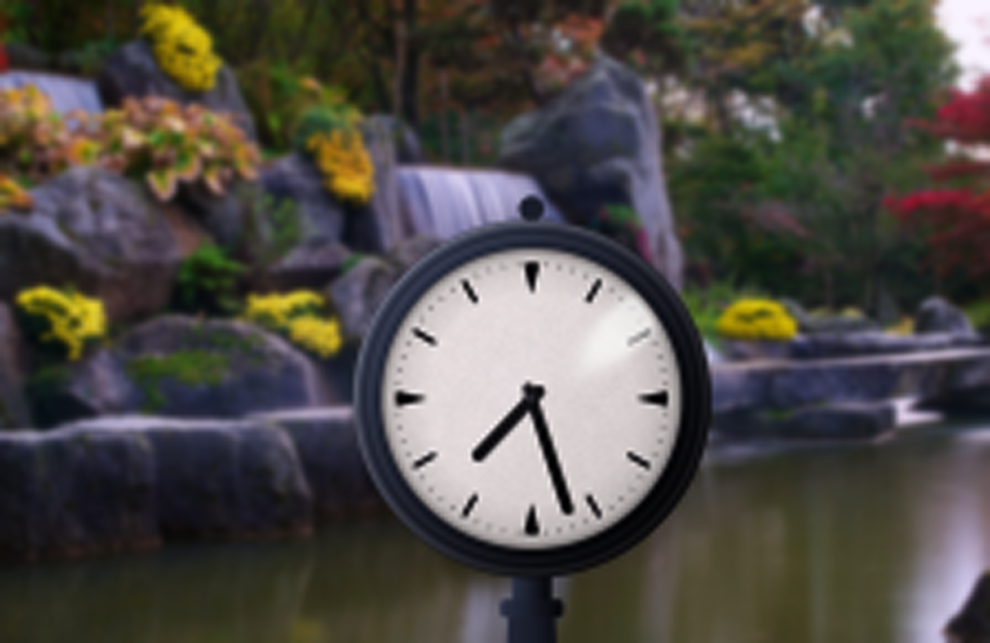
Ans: 7:27
